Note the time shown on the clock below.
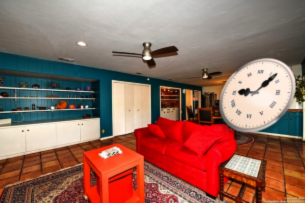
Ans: 9:07
